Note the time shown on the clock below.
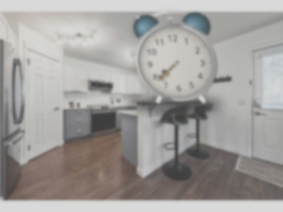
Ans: 7:38
